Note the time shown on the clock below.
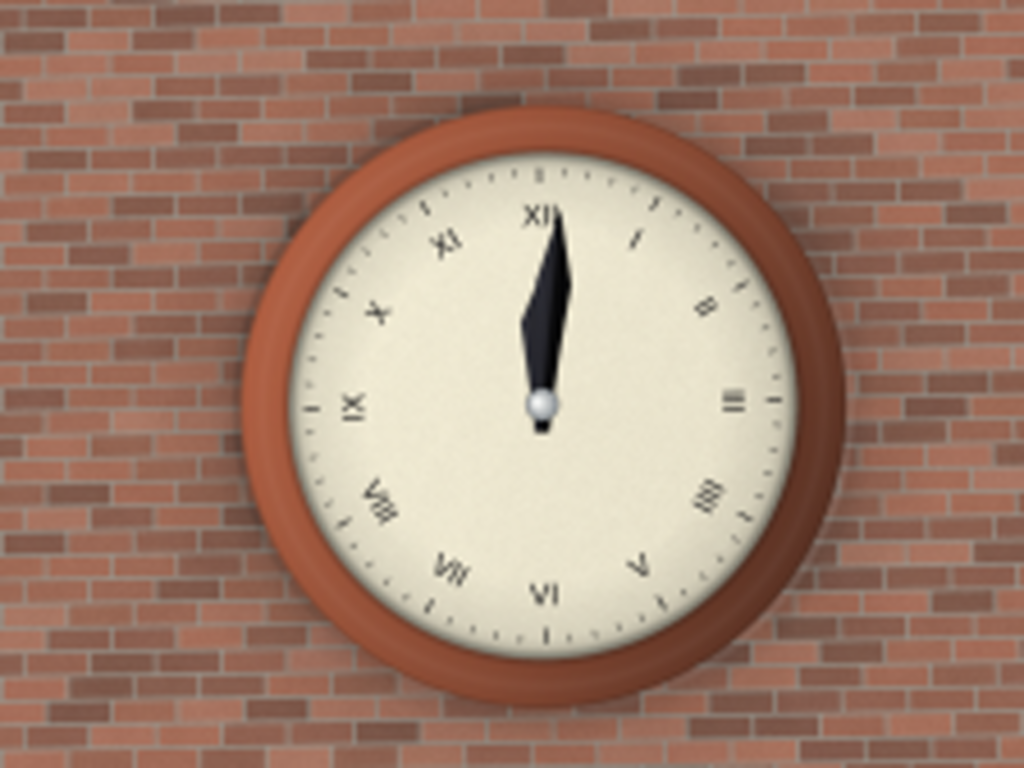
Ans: 12:01
